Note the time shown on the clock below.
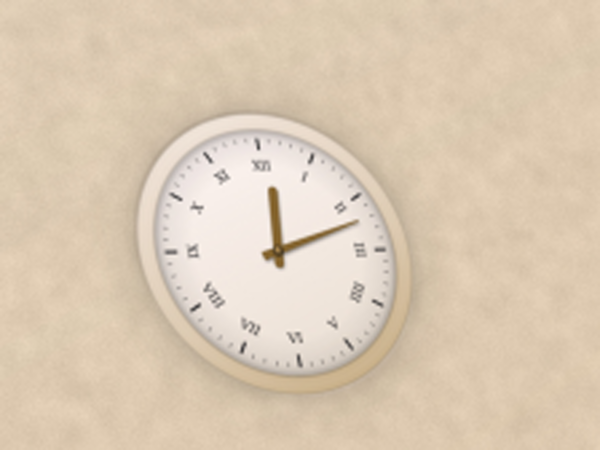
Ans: 12:12
